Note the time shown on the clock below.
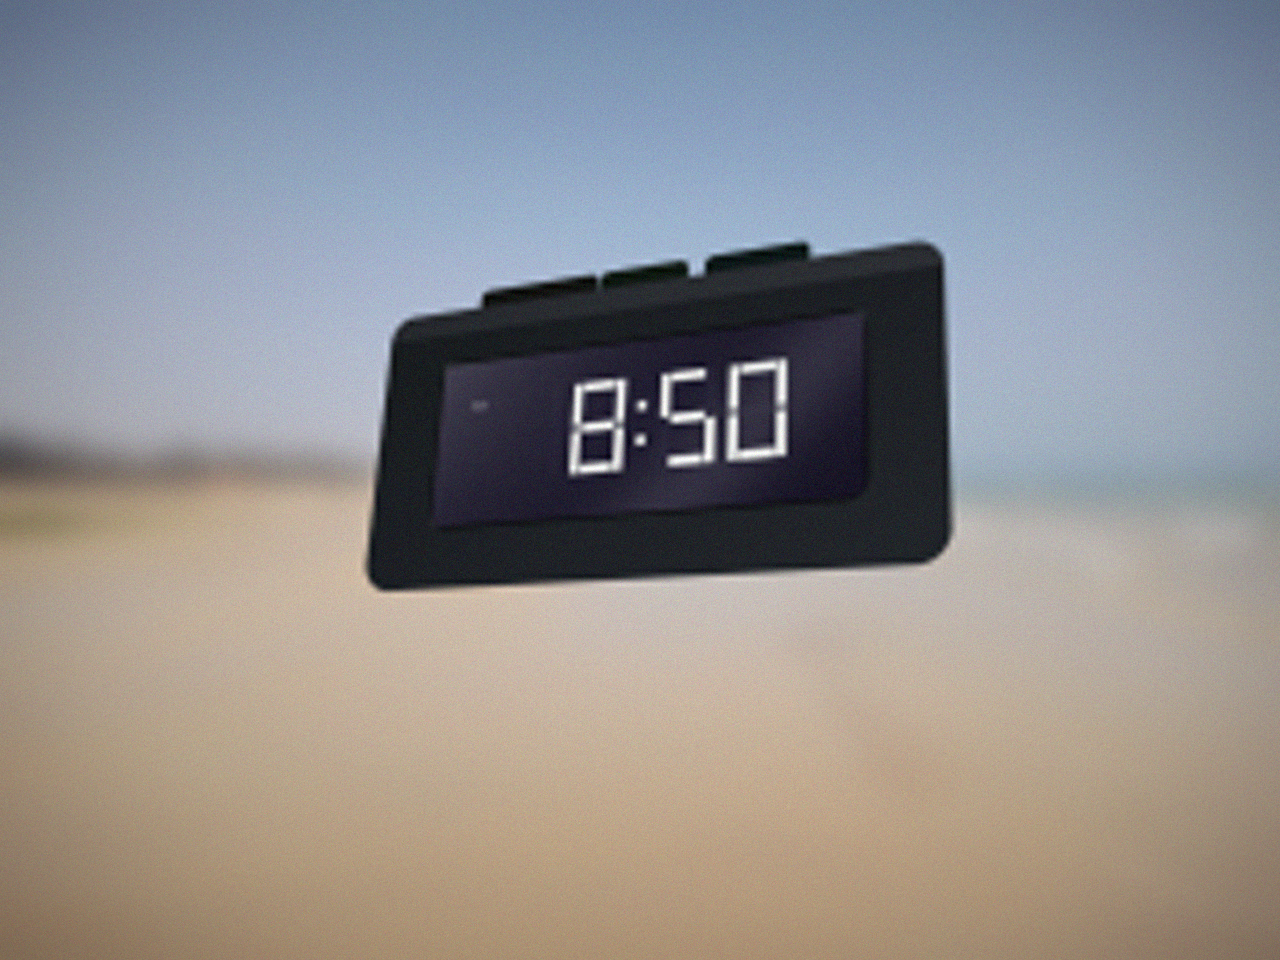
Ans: 8:50
